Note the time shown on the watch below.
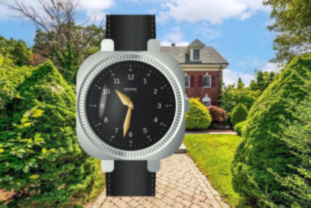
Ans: 10:32
